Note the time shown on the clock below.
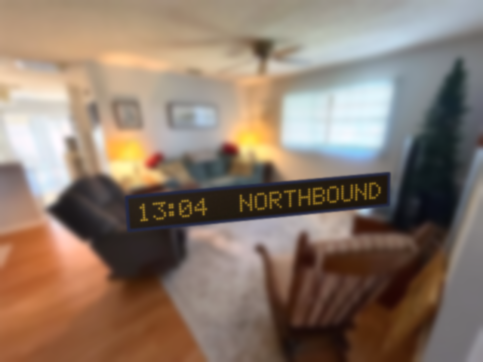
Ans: 13:04
